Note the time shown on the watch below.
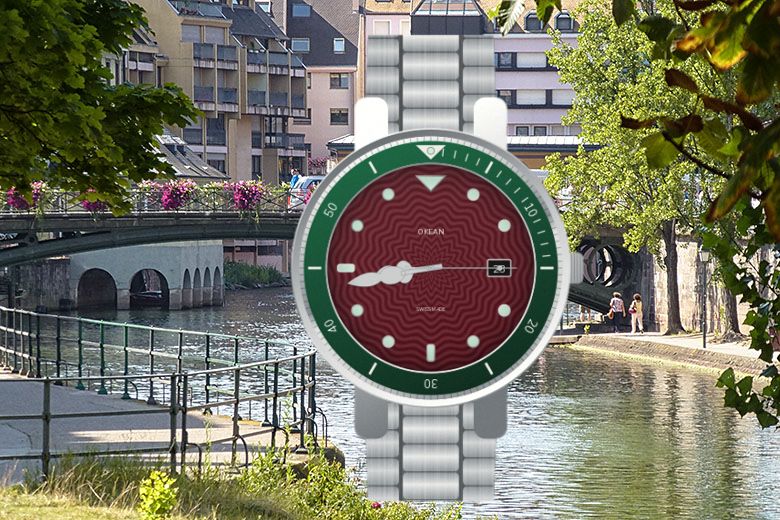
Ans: 8:43:15
